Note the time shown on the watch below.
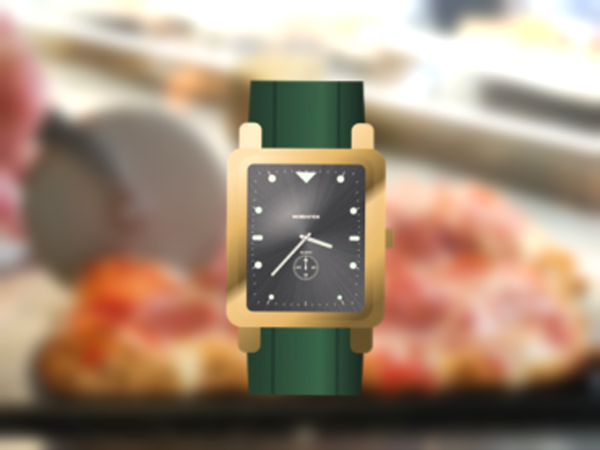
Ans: 3:37
